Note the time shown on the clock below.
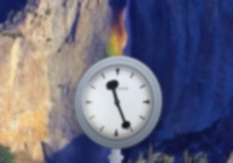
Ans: 11:26
